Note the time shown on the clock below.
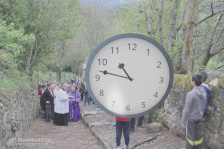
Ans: 10:47
